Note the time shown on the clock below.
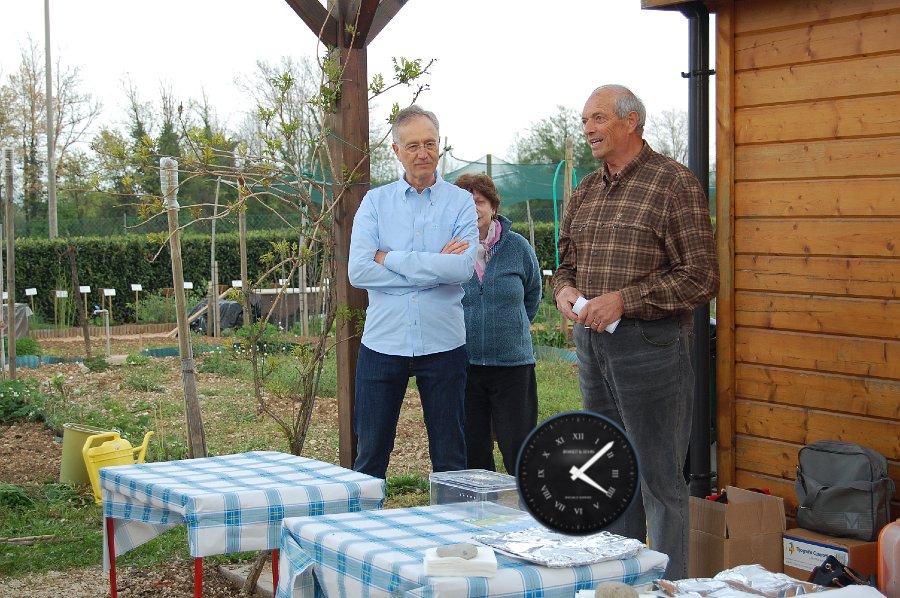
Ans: 4:08
